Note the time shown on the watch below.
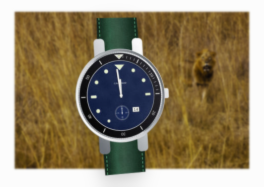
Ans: 11:59
